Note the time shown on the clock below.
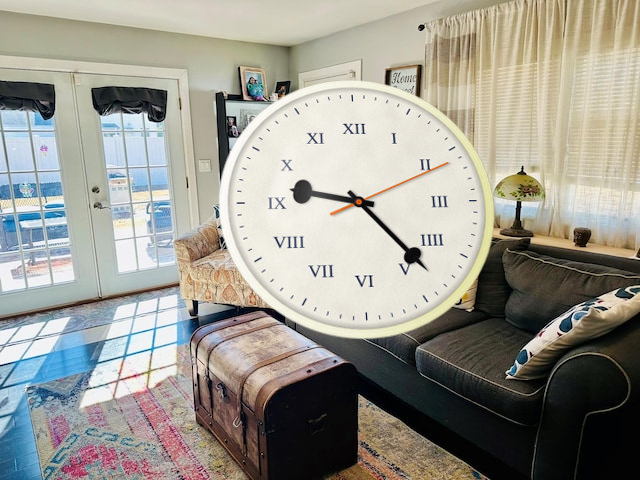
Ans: 9:23:11
